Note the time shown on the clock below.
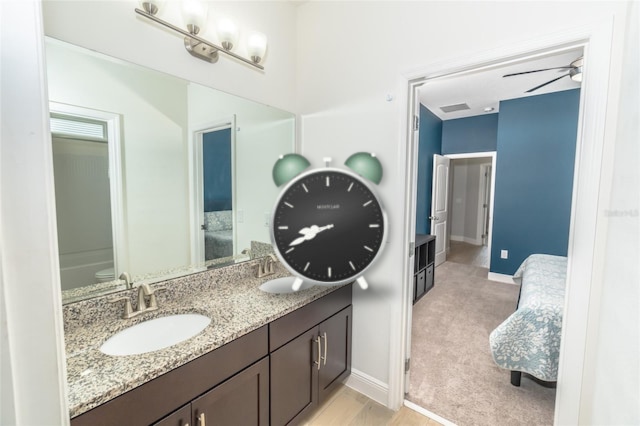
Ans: 8:41
